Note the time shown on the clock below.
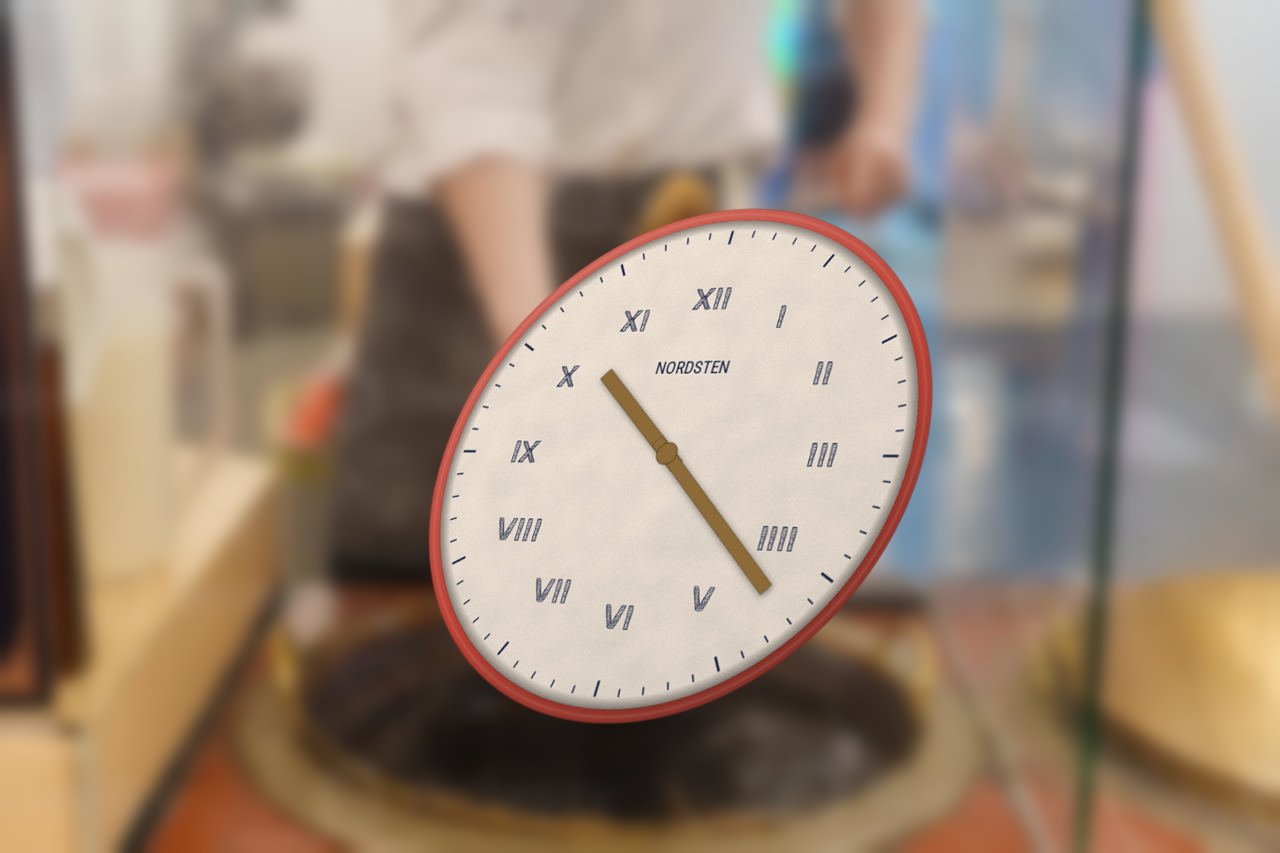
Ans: 10:22
